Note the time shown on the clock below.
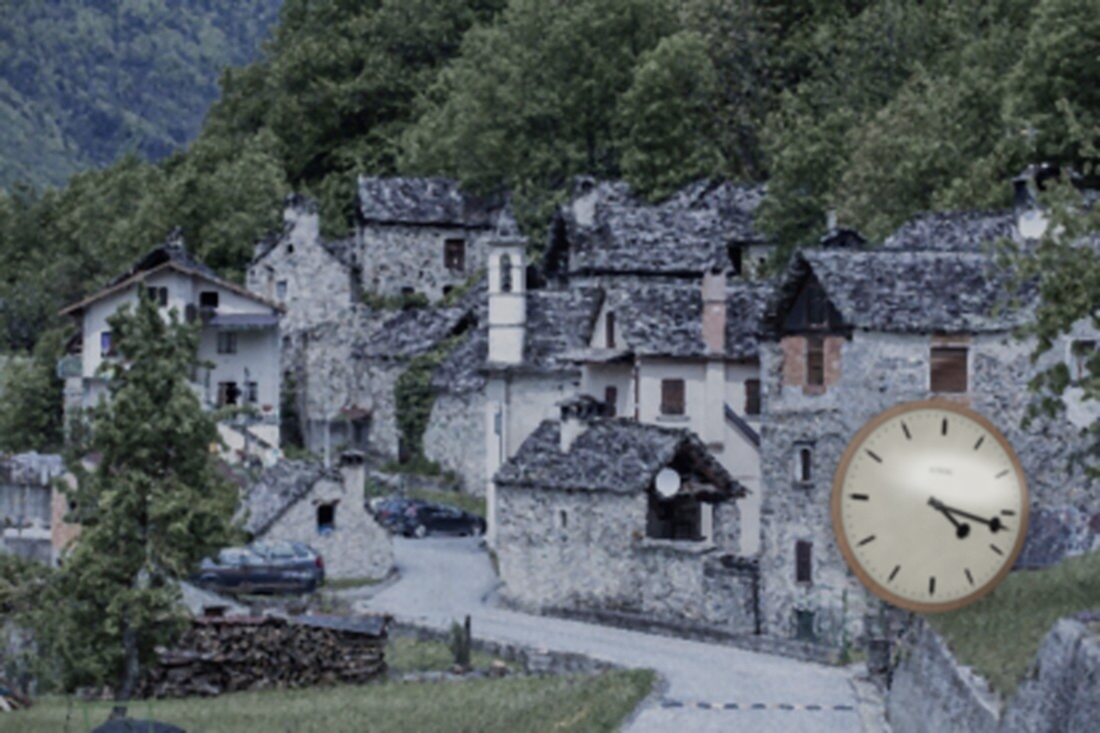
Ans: 4:17
